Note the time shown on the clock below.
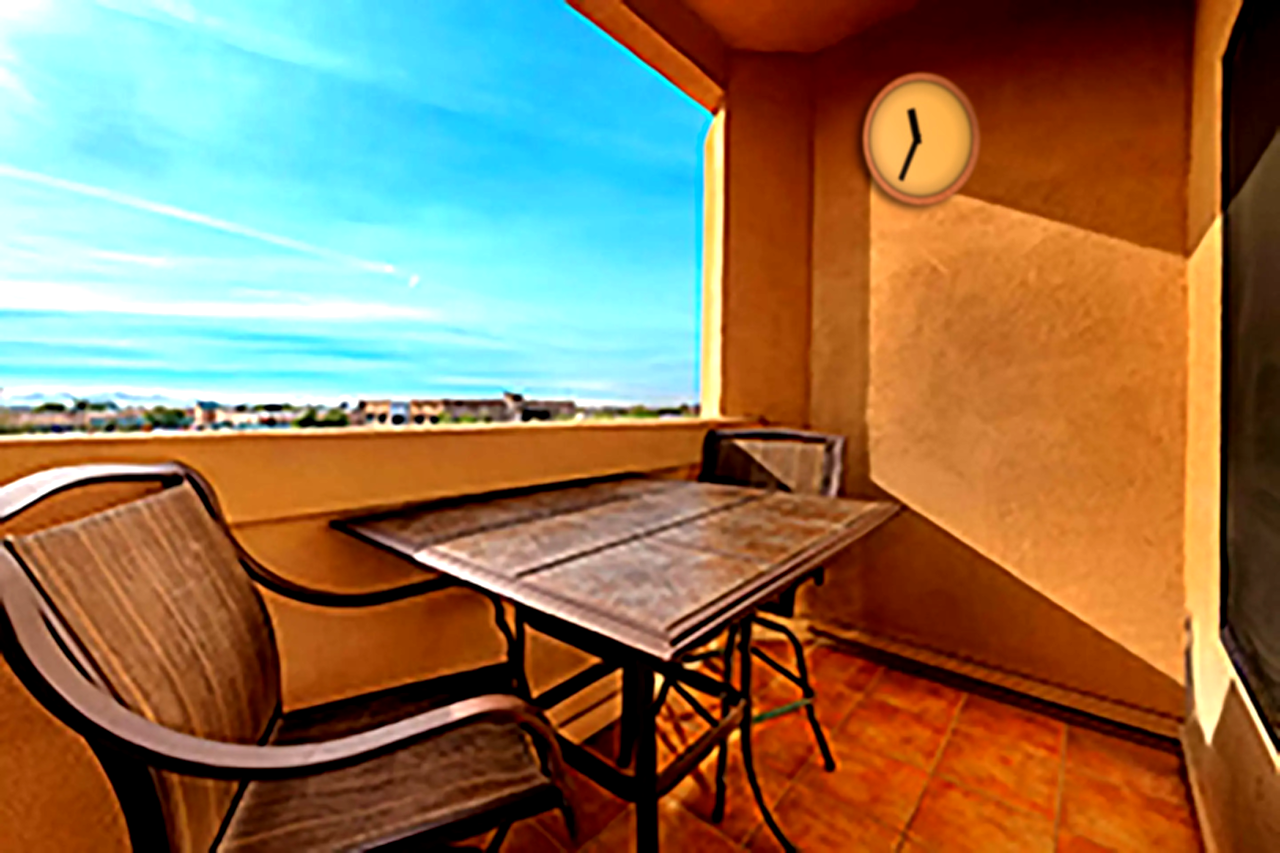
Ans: 11:34
